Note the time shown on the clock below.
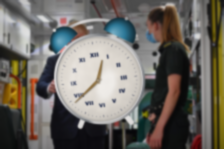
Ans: 12:39
